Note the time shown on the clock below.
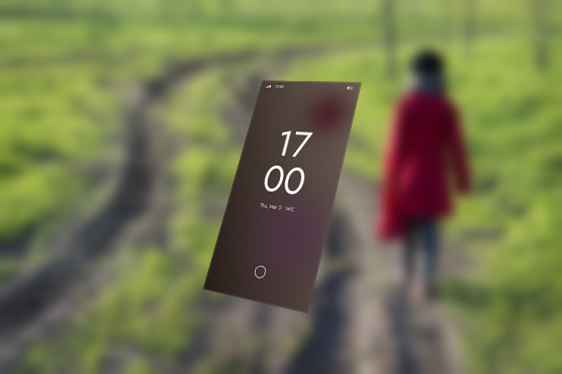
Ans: 17:00
